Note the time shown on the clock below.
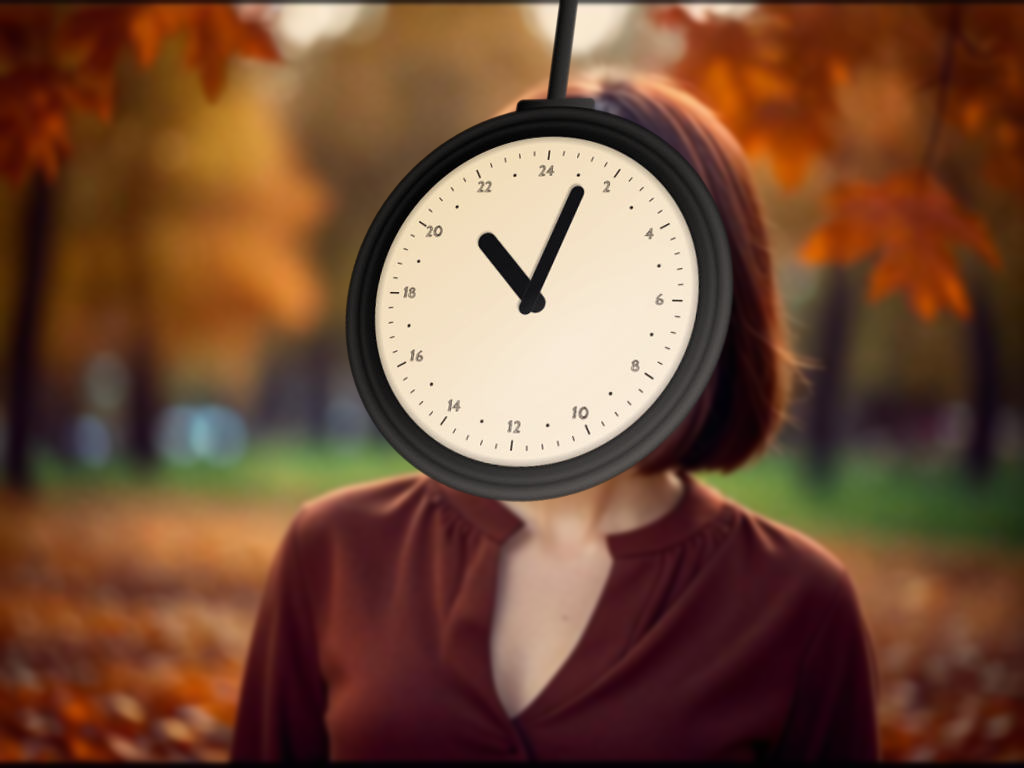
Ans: 21:03
